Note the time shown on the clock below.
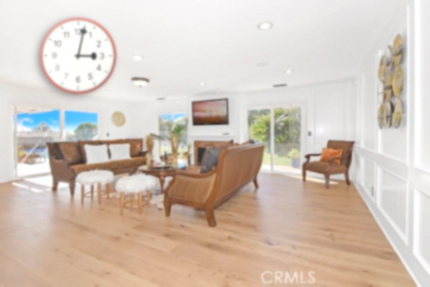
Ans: 3:02
